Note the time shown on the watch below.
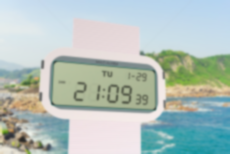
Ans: 21:09
